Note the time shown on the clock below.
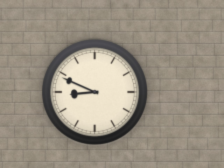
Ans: 8:49
